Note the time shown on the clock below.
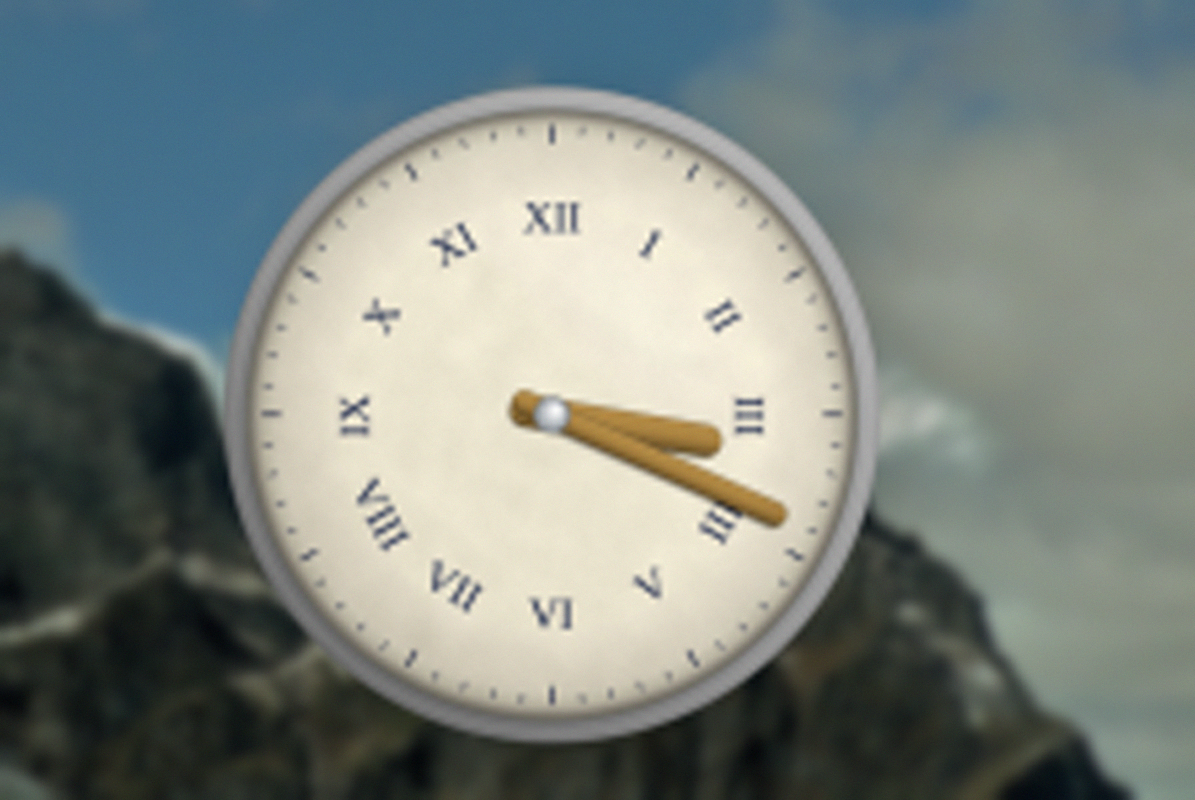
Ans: 3:19
